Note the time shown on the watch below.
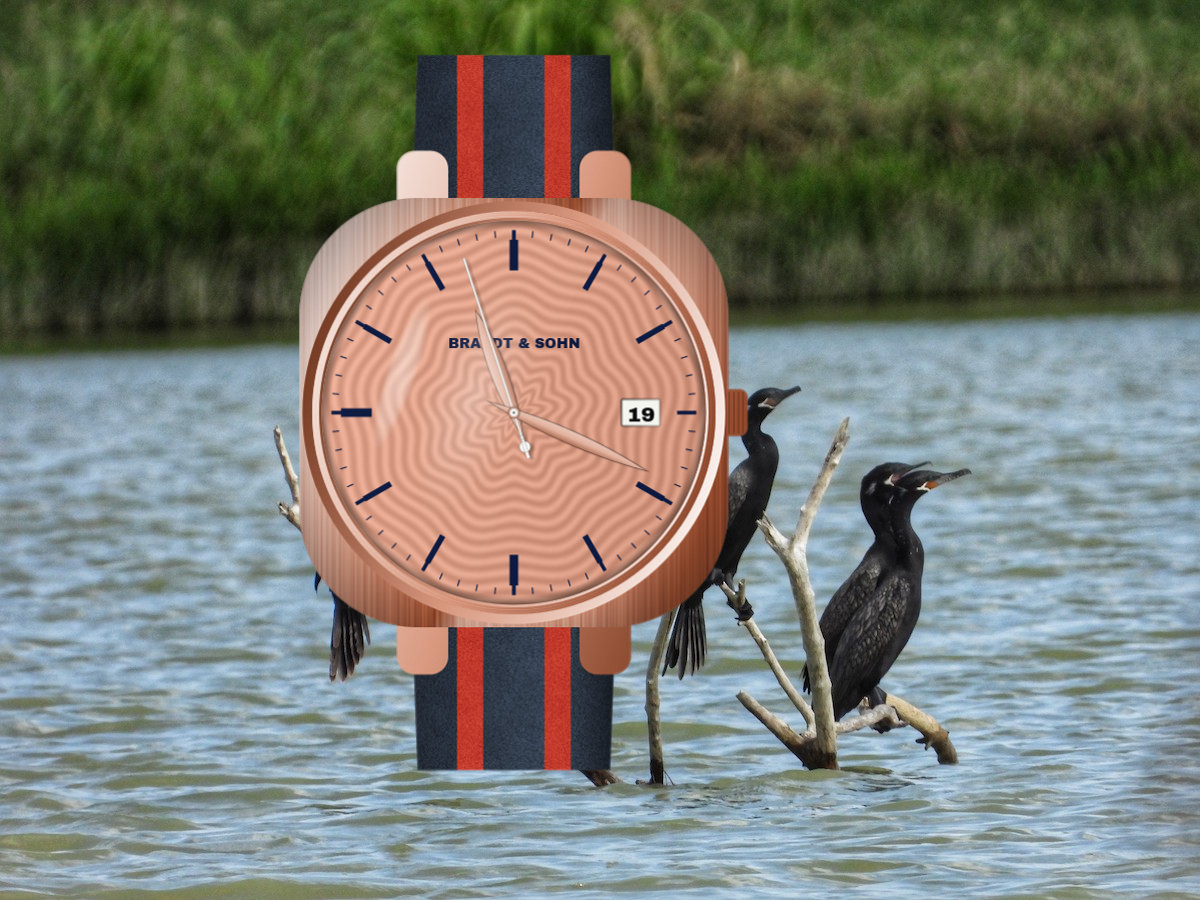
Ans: 11:18:57
